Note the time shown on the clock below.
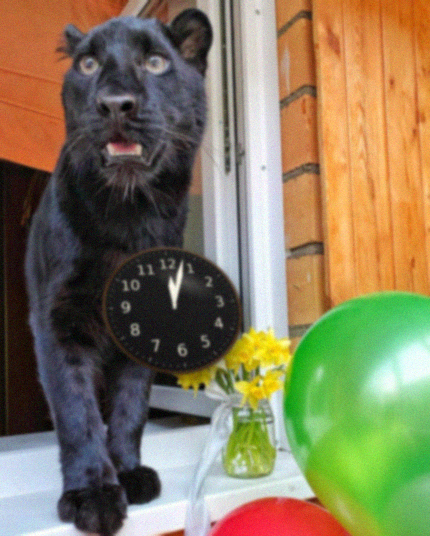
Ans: 12:03
